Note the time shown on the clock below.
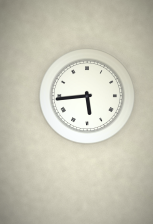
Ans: 5:44
